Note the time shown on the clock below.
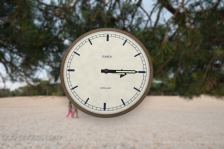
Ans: 3:15
